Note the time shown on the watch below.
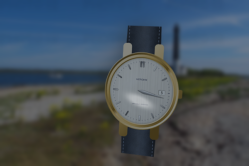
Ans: 3:17
